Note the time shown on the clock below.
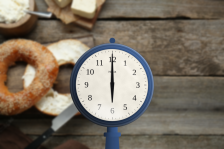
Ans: 6:00
